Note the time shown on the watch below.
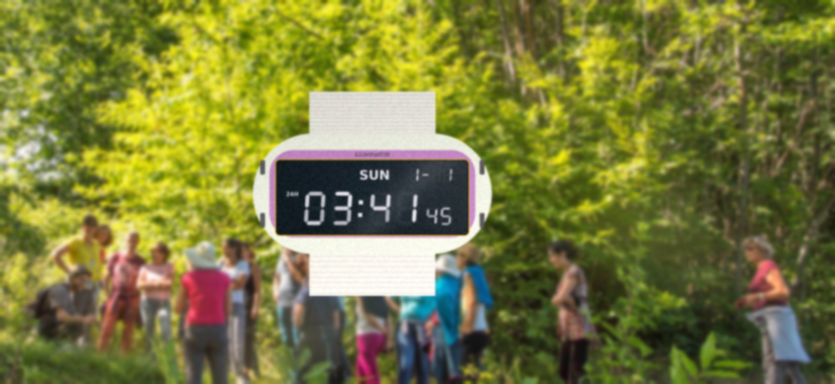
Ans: 3:41:45
